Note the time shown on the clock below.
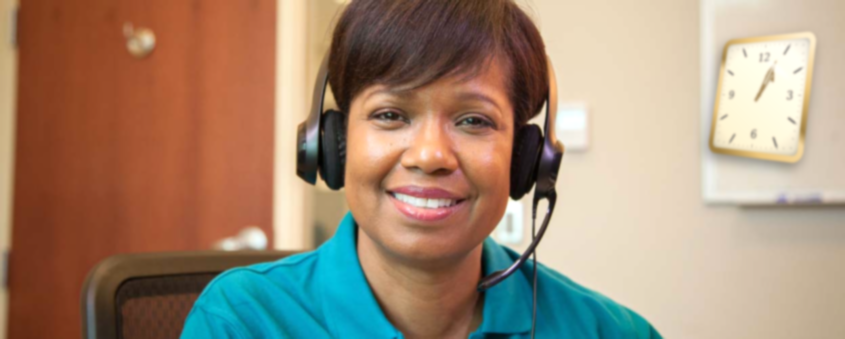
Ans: 1:04
